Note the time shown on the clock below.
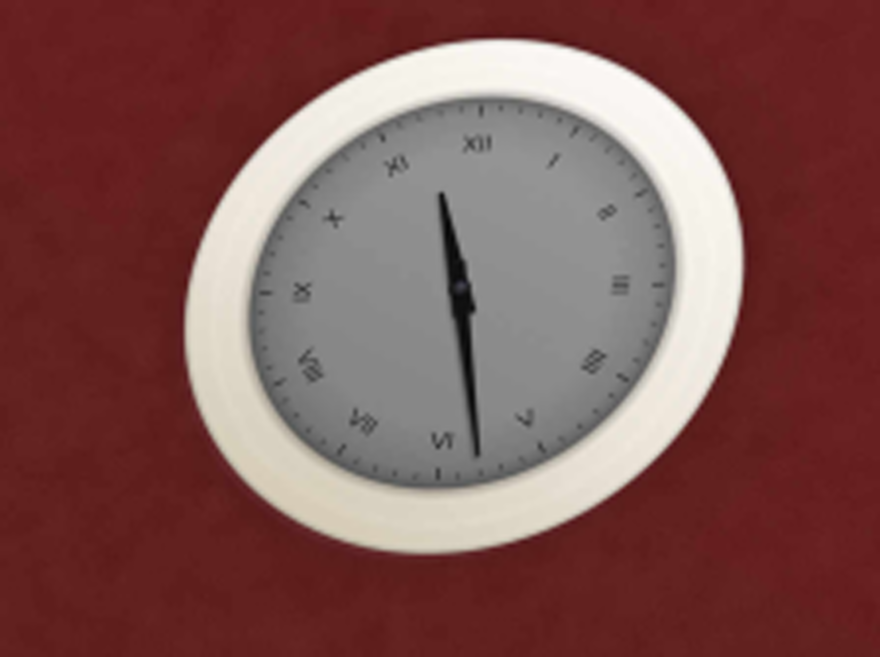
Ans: 11:28
